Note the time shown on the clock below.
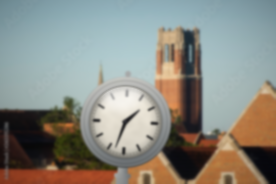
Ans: 1:33
